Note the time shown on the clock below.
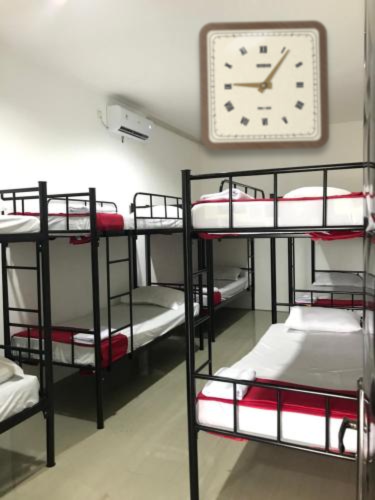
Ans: 9:06
